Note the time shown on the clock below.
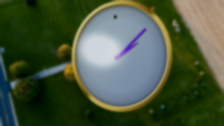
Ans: 2:09
